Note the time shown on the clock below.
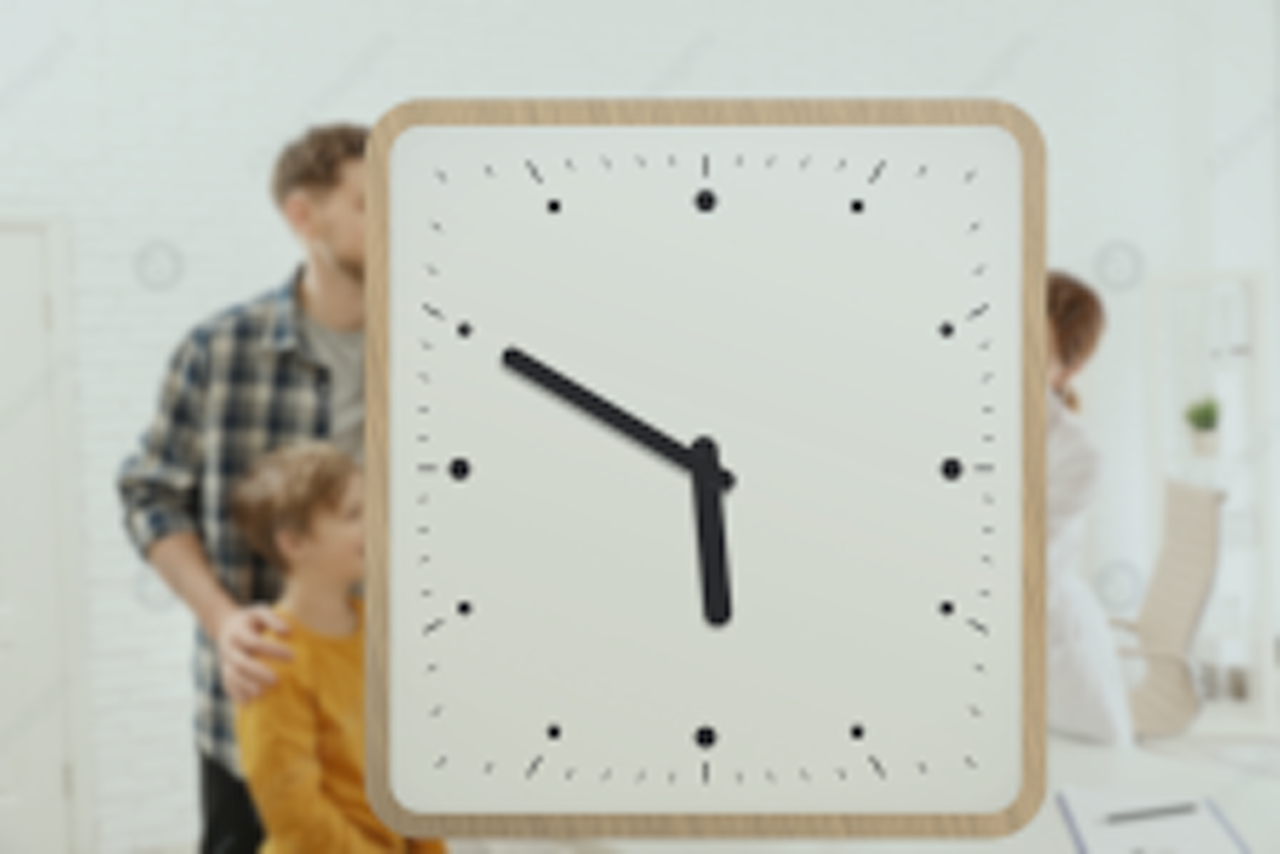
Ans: 5:50
